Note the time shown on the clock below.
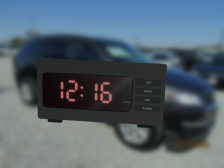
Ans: 12:16
